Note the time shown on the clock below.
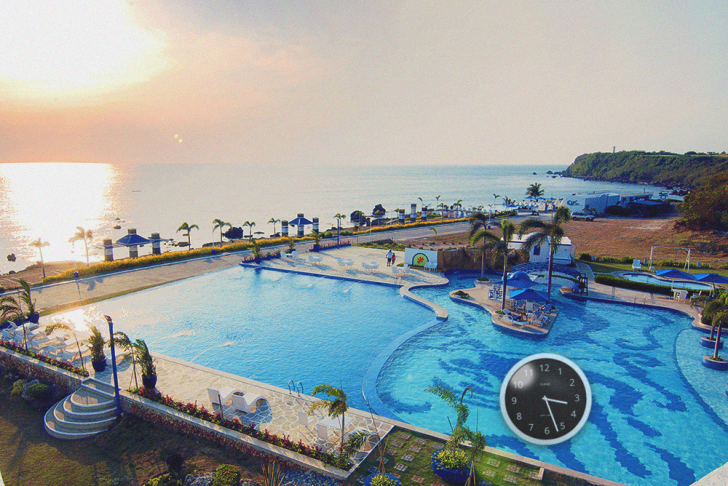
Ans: 3:27
